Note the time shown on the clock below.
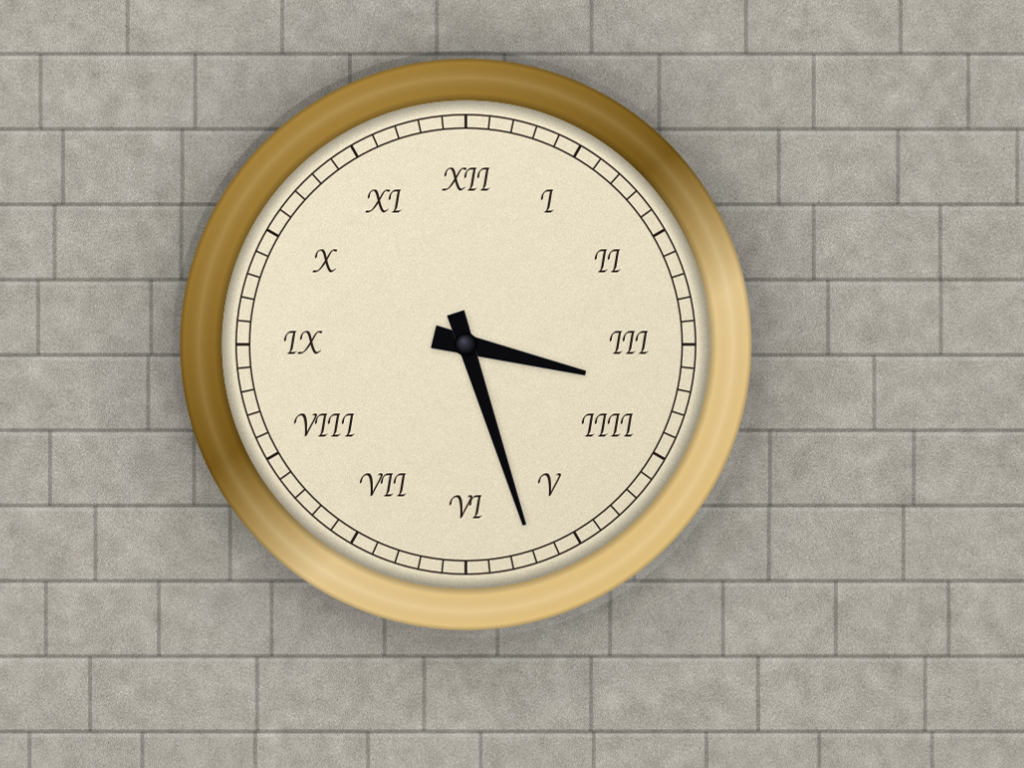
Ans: 3:27
